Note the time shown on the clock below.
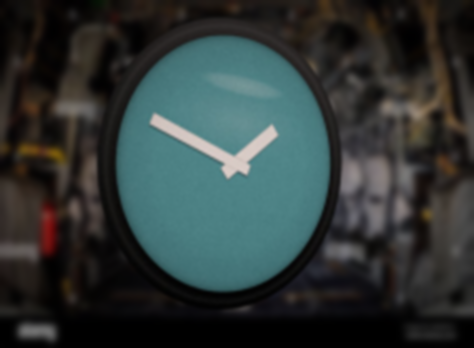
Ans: 1:49
